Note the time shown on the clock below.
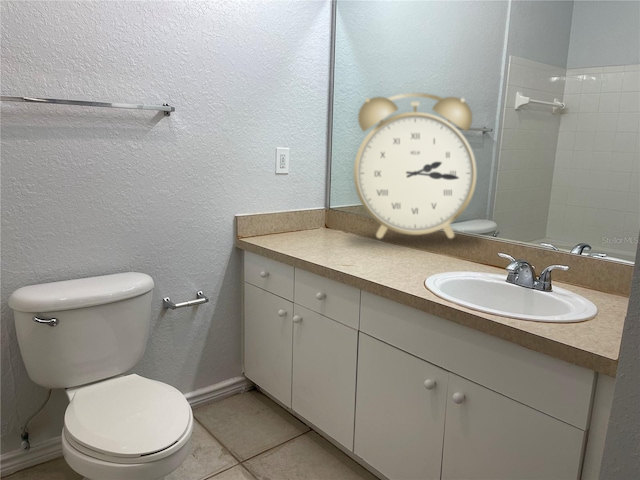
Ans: 2:16
